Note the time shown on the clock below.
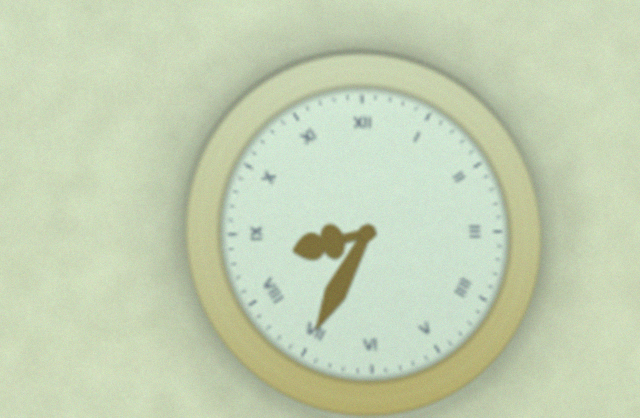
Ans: 8:35
